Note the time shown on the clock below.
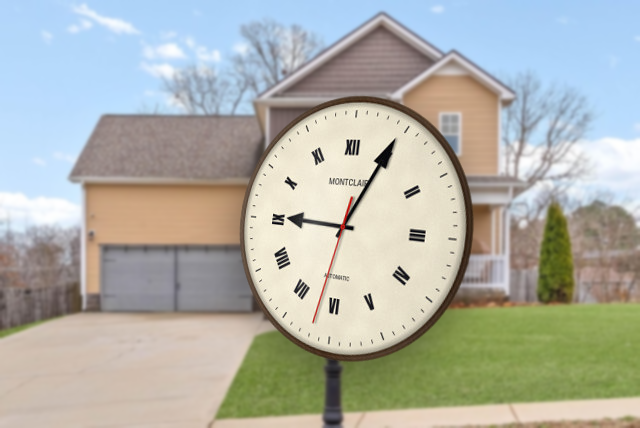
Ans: 9:04:32
